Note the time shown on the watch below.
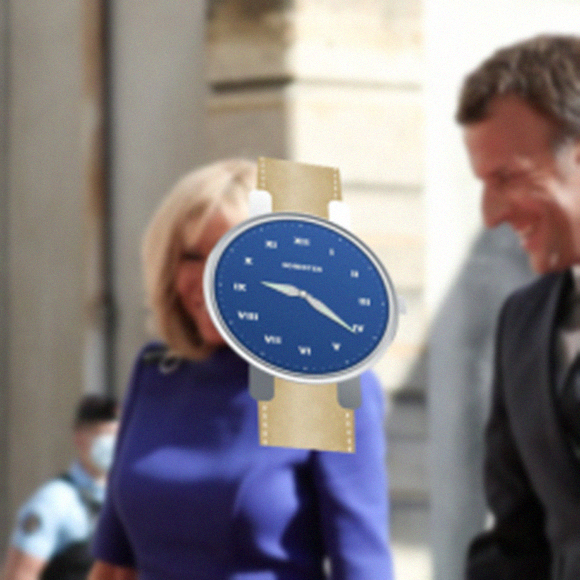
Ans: 9:21
